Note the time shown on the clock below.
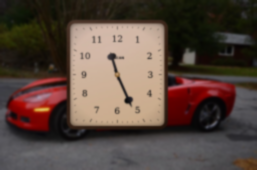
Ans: 11:26
